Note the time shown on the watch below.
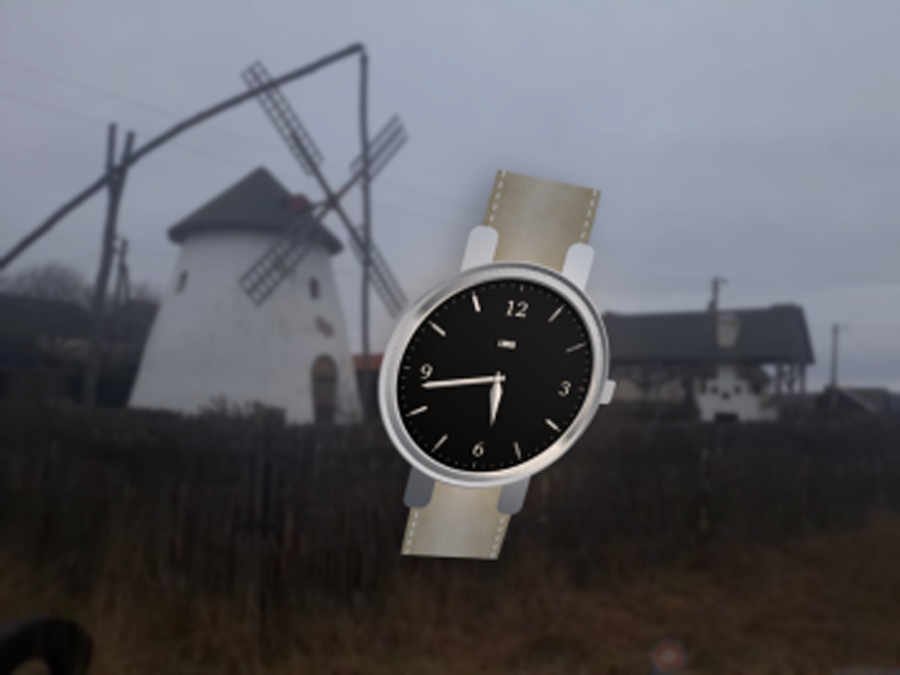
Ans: 5:43
